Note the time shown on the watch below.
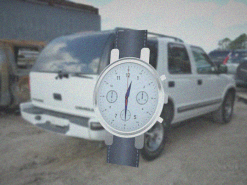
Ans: 12:30
